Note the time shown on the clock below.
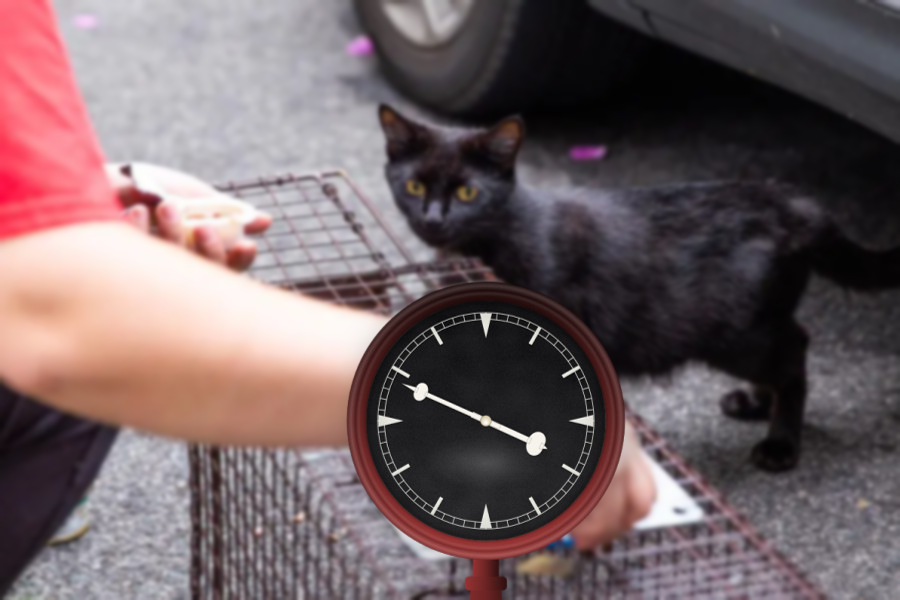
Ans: 3:49
